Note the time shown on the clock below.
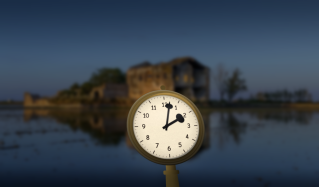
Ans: 2:02
